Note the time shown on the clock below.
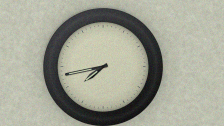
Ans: 7:43
